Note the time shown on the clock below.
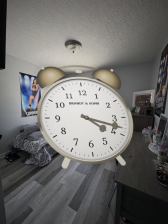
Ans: 4:18
